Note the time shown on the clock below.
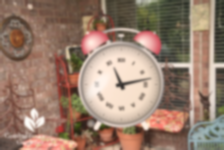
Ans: 11:13
